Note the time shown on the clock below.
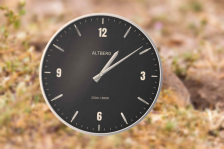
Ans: 1:09
